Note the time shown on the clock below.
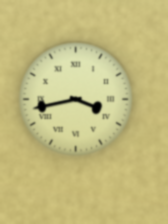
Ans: 3:43
